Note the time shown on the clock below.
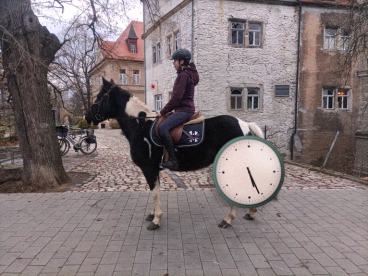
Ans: 5:26
